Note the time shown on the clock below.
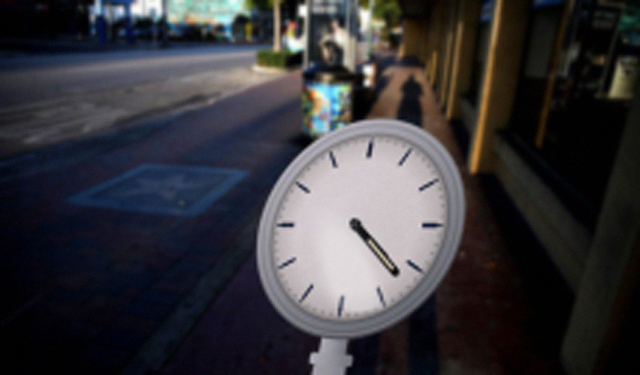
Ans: 4:22
